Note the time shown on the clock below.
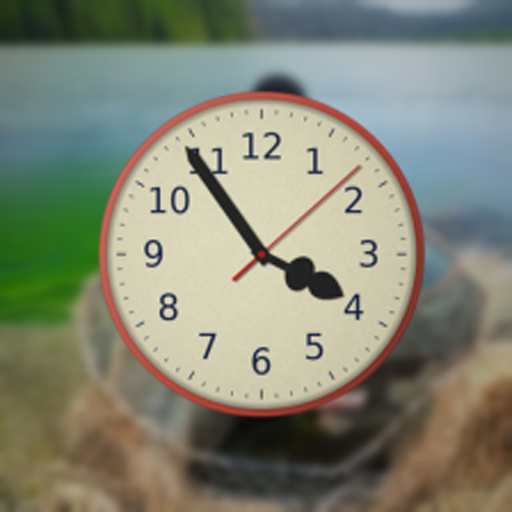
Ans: 3:54:08
